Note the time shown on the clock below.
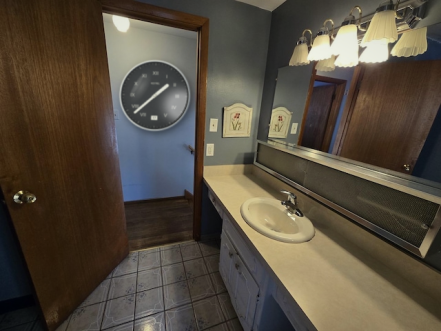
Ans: 1:38
